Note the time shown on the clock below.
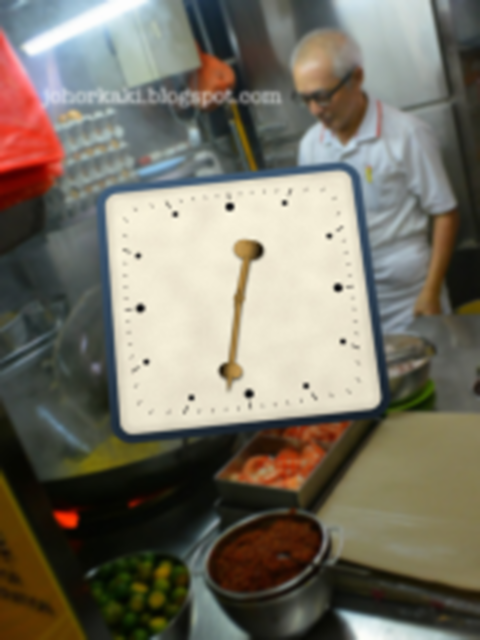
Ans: 12:32
